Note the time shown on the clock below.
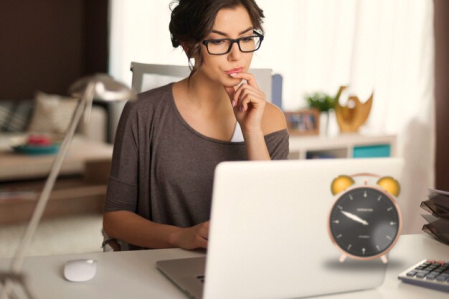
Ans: 9:49
